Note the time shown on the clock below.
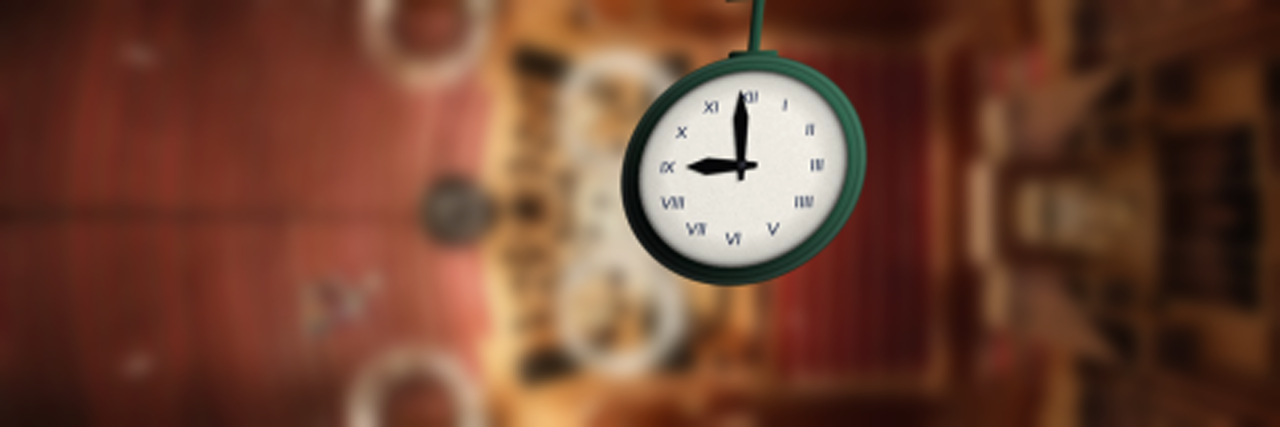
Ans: 8:59
